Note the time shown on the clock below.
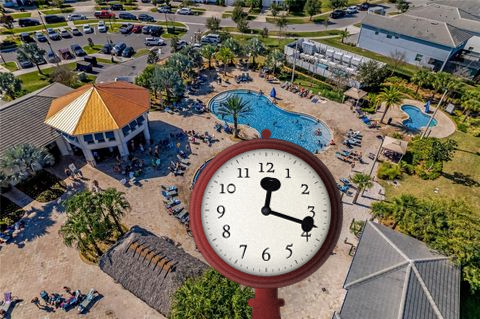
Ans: 12:18
